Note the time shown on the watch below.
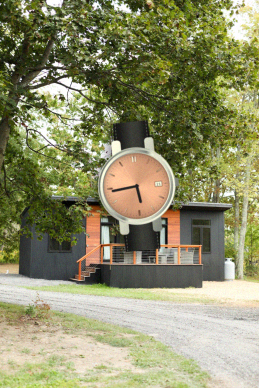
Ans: 5:44
